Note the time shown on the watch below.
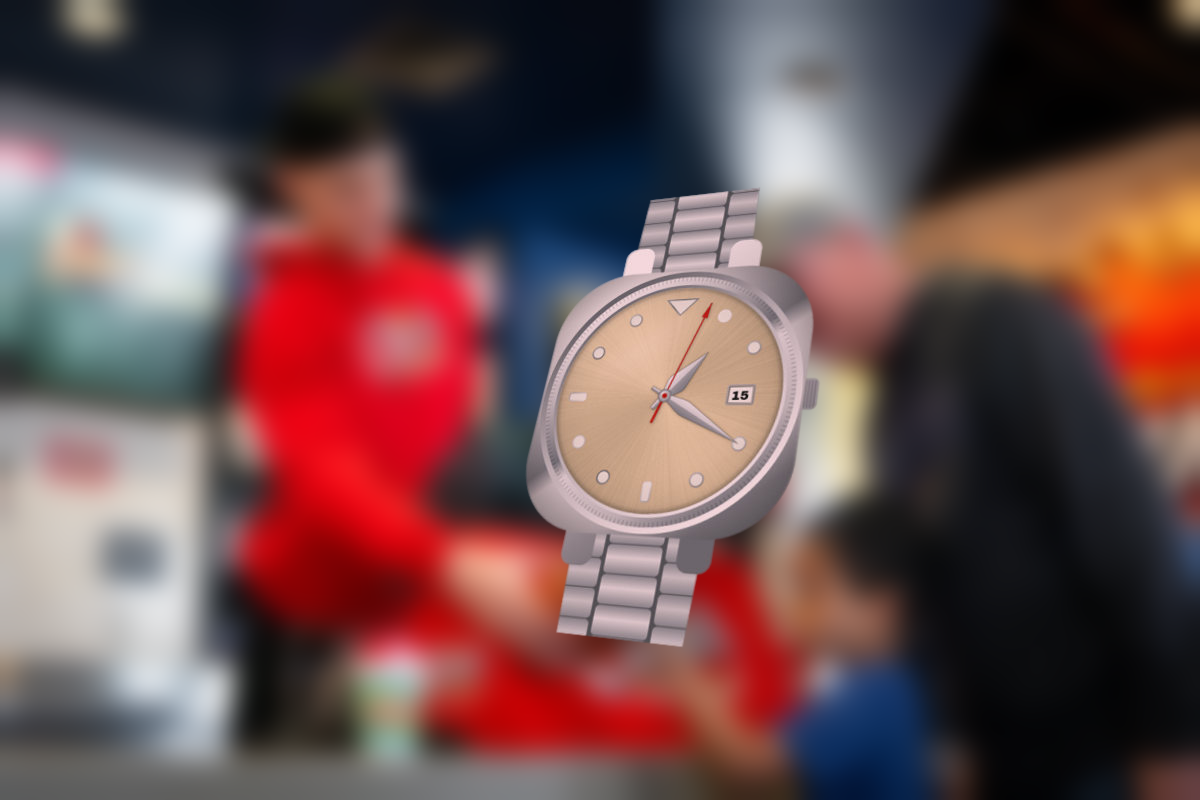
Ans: 1:20:03
